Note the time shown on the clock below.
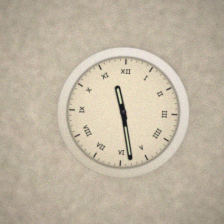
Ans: 11:28
